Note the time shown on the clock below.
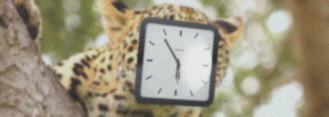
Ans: 5:54
